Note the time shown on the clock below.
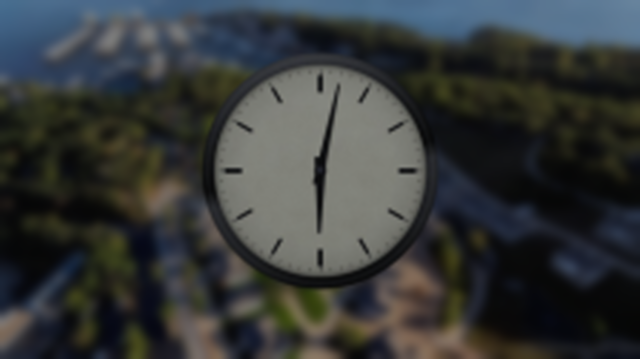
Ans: 6:02
